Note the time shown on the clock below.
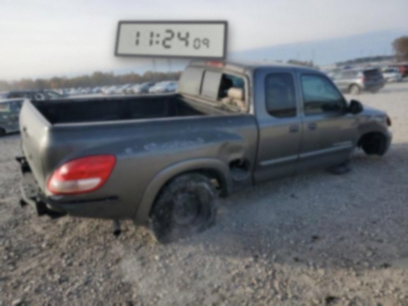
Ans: 11:24
